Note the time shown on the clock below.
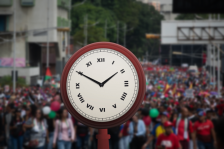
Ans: 1:50
